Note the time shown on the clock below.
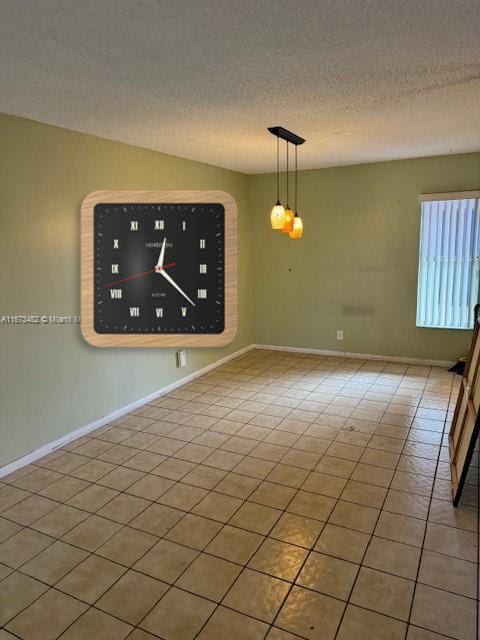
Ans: 12:22:42
